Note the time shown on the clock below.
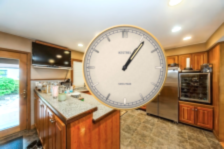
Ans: 1:06
